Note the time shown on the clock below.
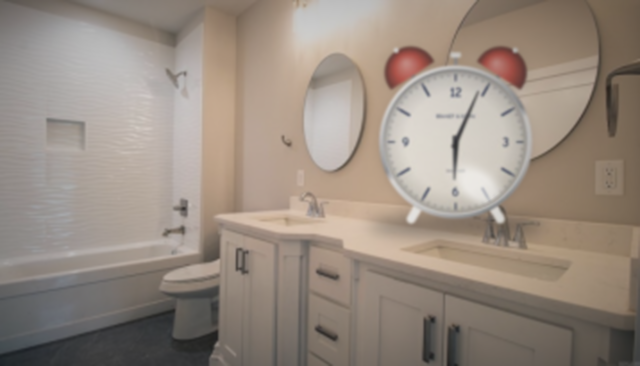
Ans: 6:04
